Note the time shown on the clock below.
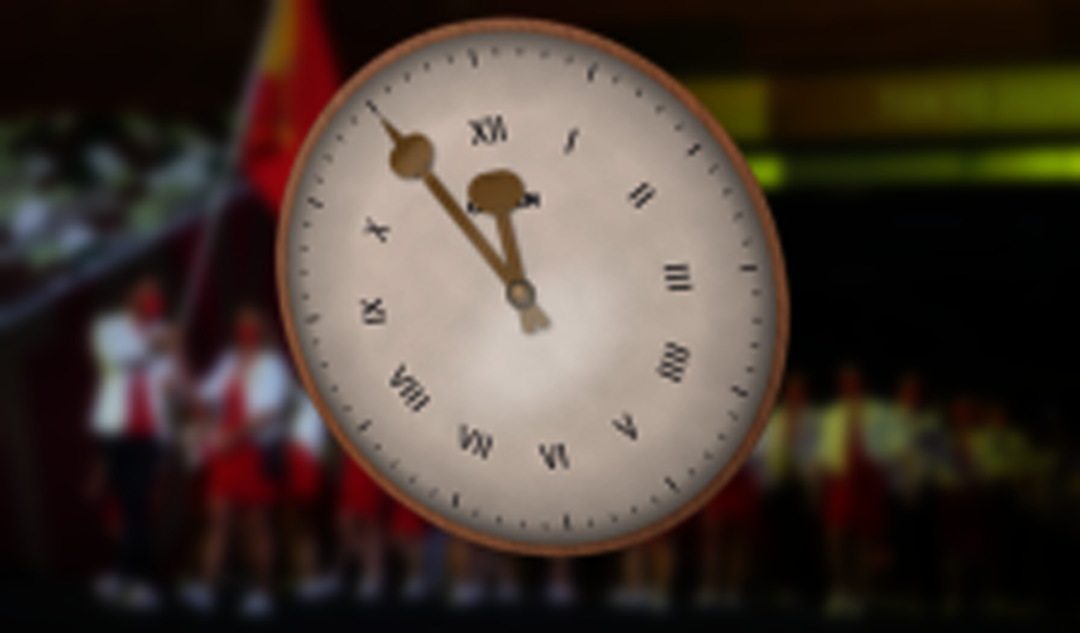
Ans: 11:55
